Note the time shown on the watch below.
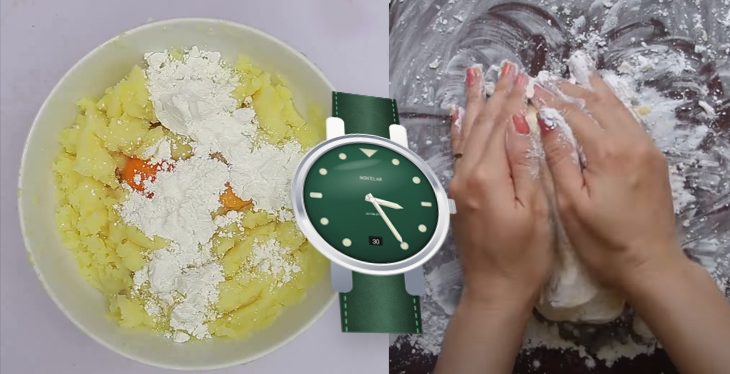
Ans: 3:25
